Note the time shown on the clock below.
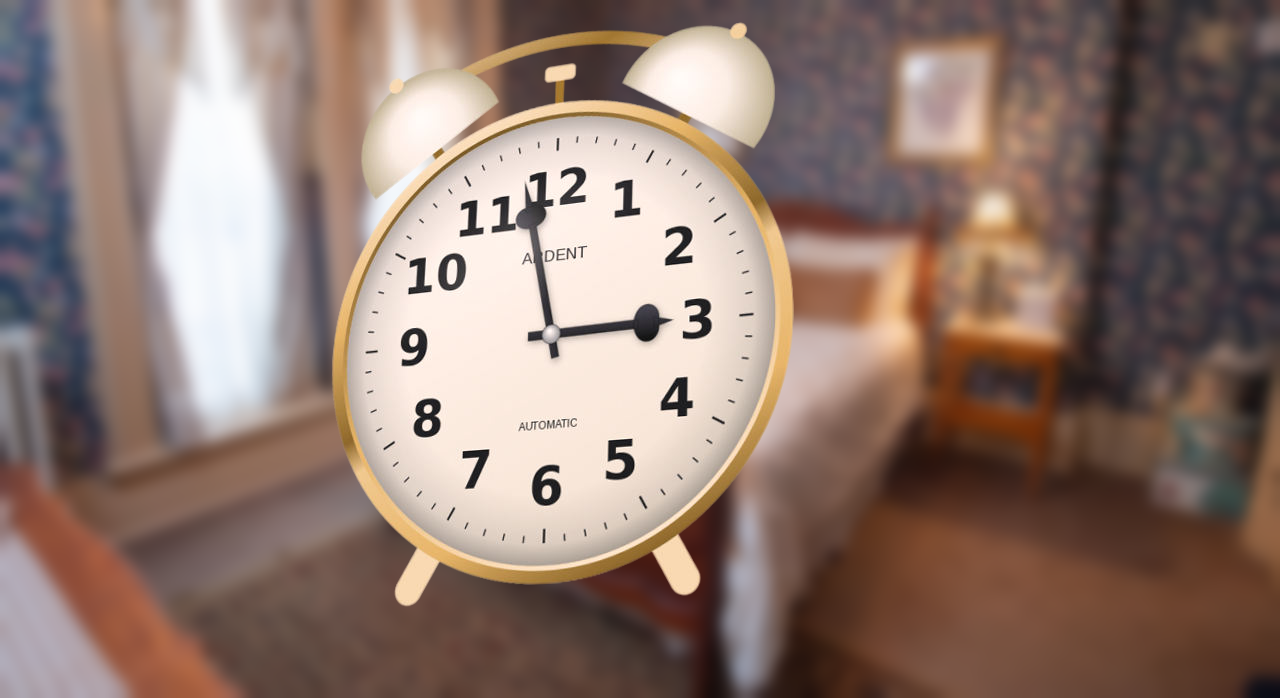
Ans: 2:58
